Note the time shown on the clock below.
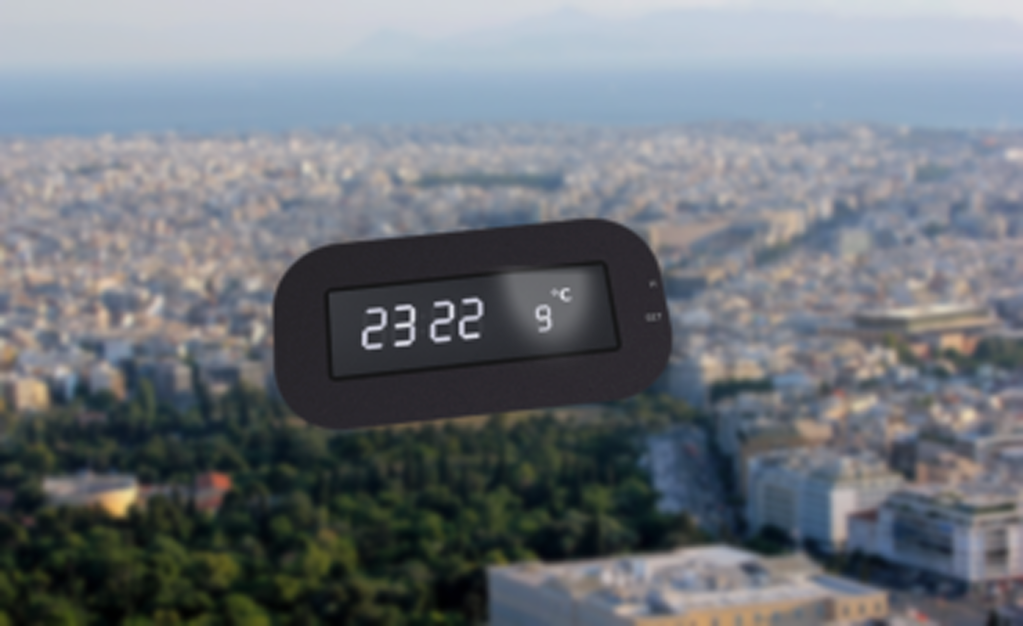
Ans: 23:22
